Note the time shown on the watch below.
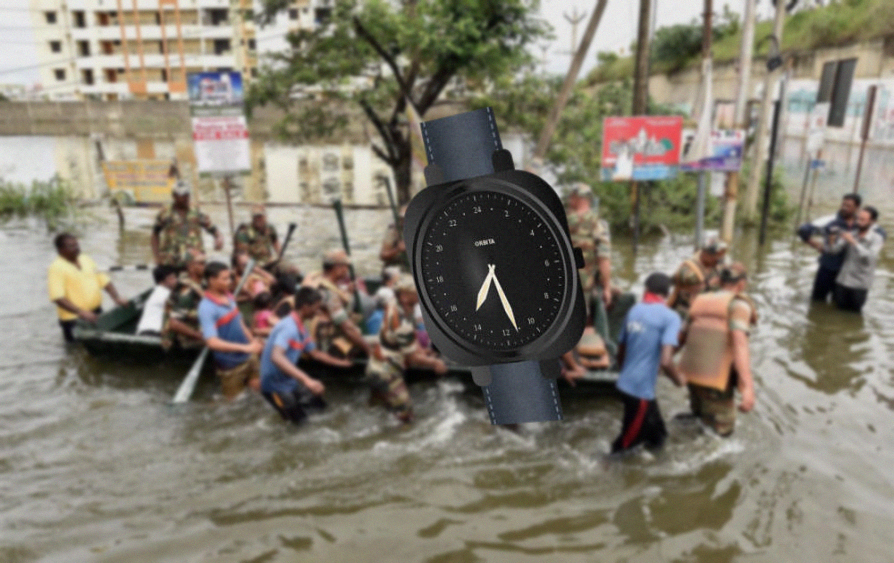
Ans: 14:28
